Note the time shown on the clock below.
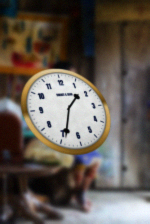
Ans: 1:34
